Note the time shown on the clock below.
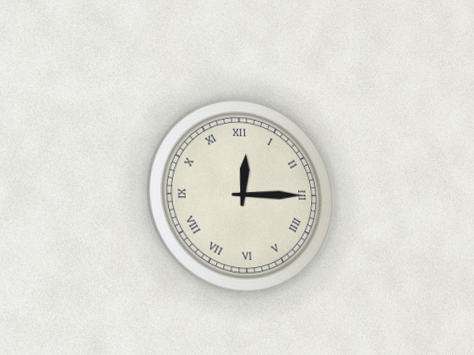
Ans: 12:15
